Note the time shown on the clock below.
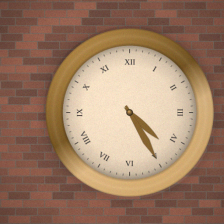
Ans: 4:25
